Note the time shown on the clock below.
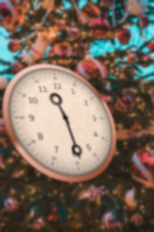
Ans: 11:29
